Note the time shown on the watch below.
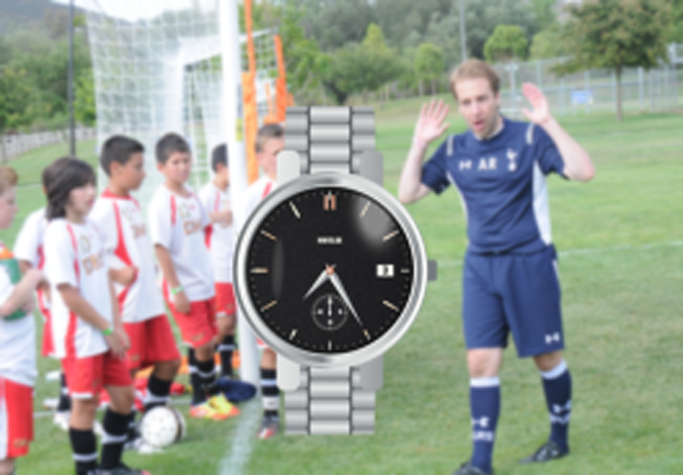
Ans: 7:25
